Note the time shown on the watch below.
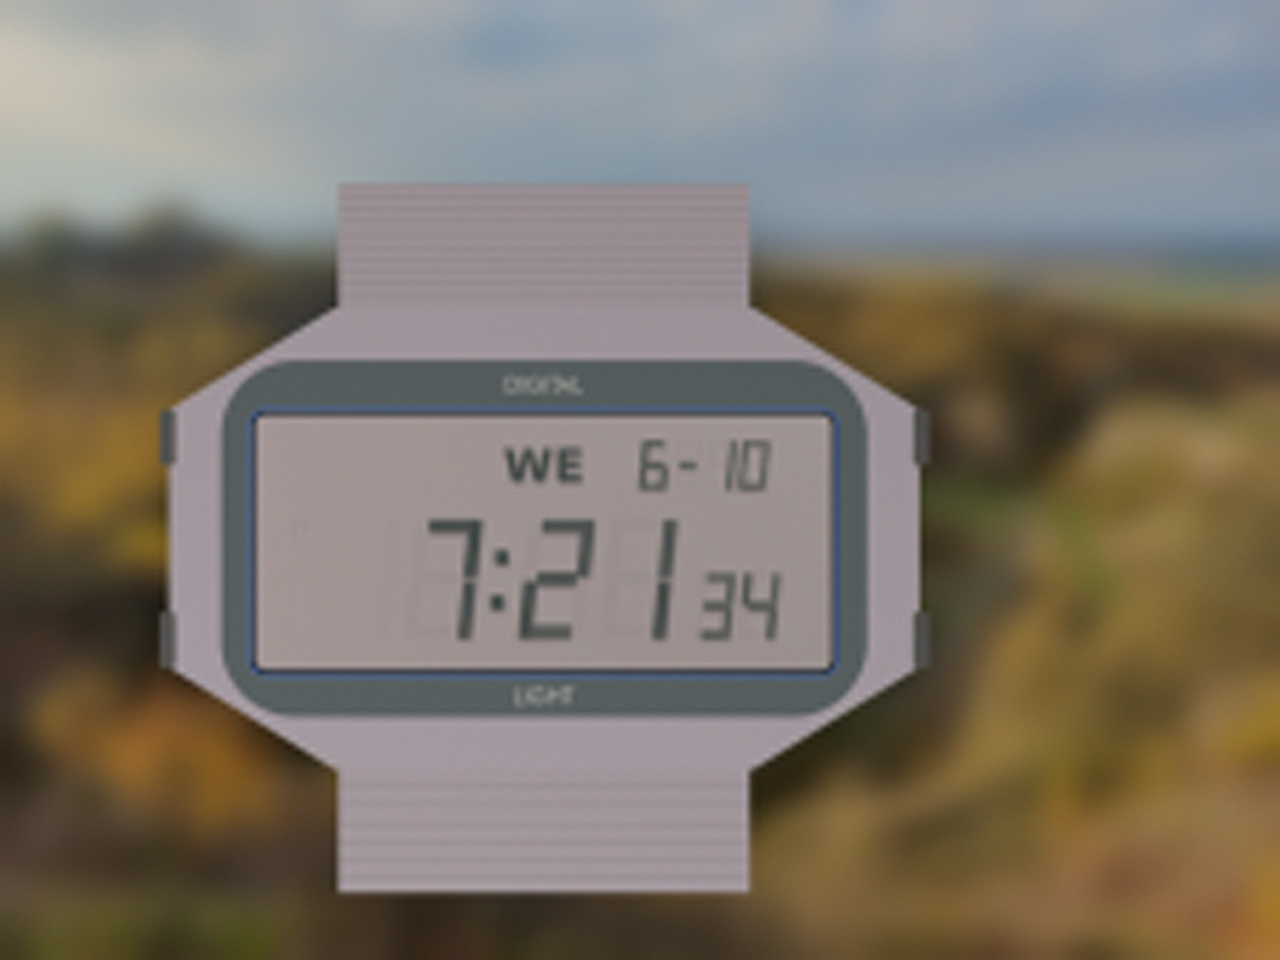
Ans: 7:21:34
